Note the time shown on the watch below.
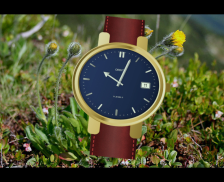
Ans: 10:03
